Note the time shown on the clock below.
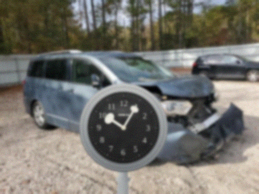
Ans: 10:05
